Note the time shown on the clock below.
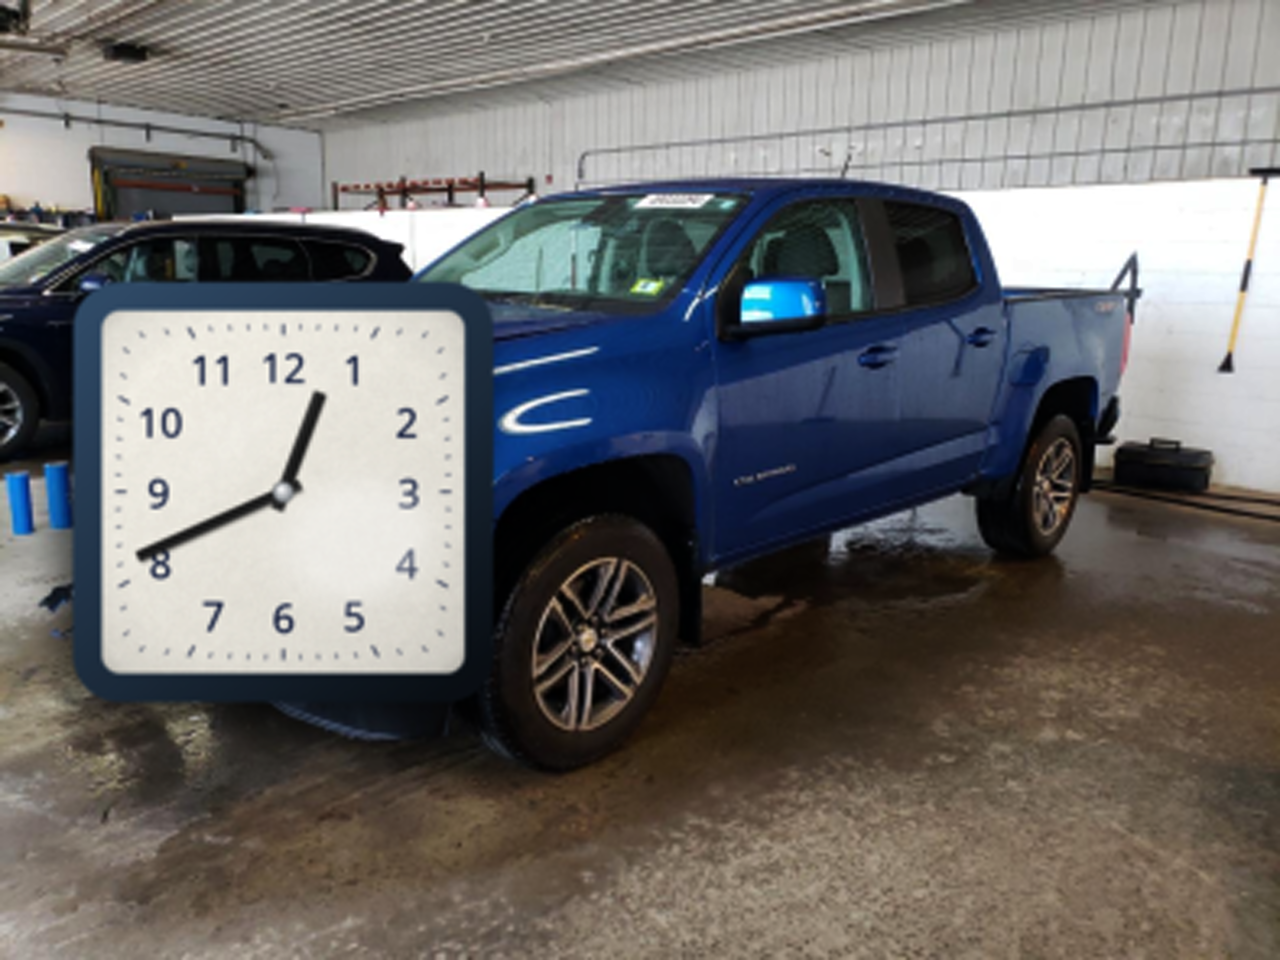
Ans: 12:41
